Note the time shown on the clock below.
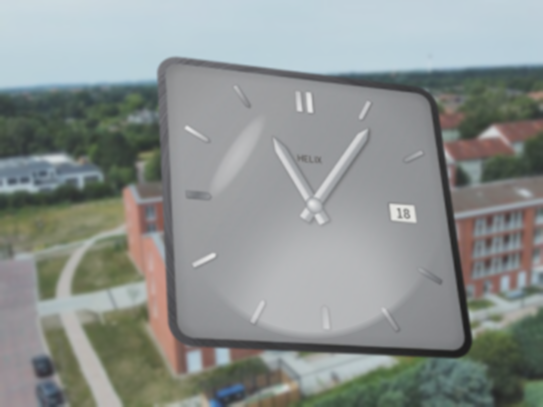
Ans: 11:06
